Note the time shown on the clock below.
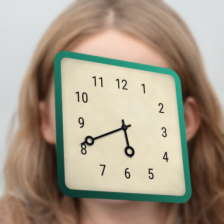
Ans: 5:41
